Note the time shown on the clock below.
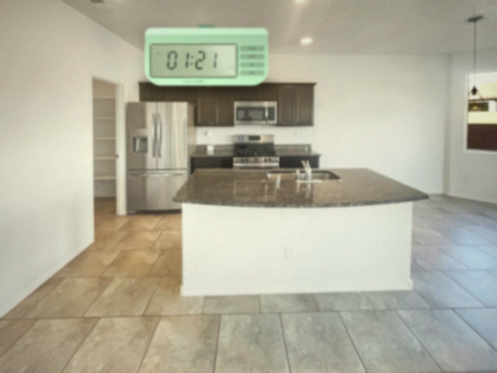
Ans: 1:21
